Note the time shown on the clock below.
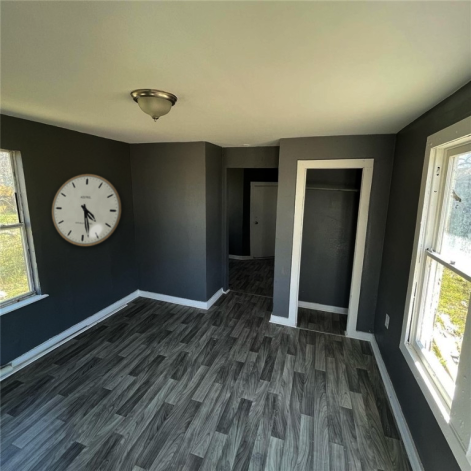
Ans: 4:28
